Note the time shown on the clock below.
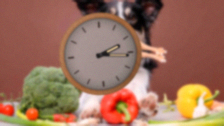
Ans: 2:16
